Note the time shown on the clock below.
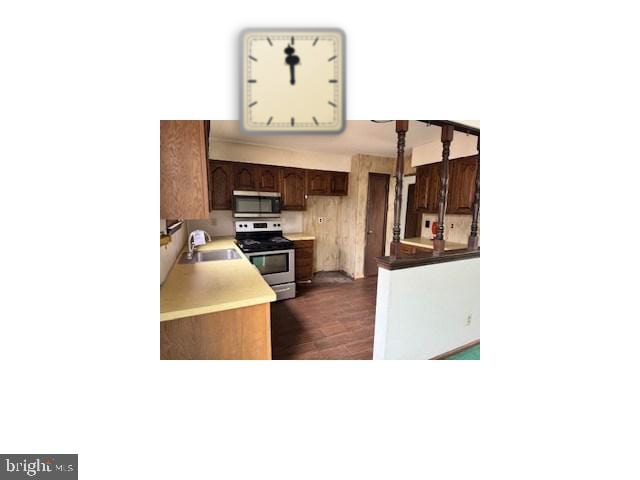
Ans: 11:59
